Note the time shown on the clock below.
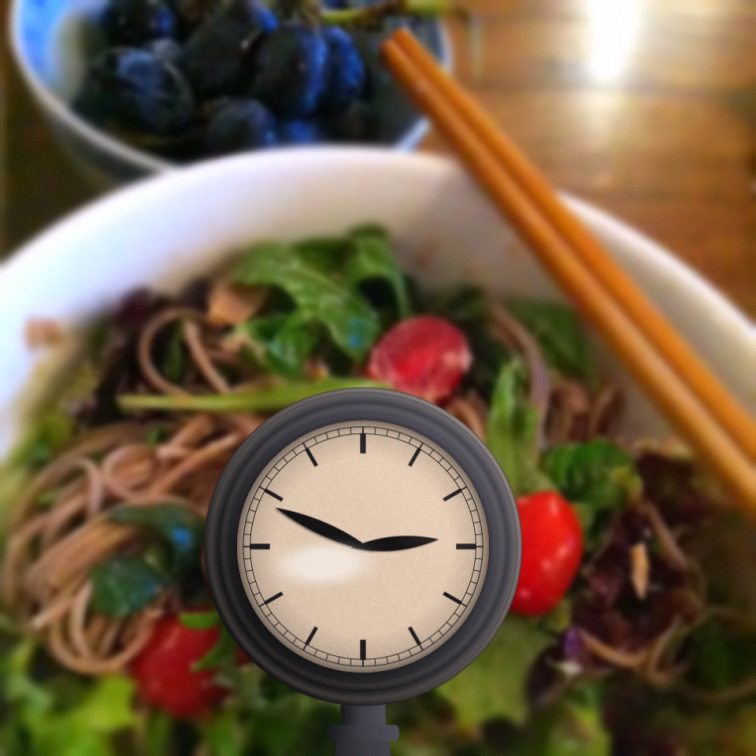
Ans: 2:49
